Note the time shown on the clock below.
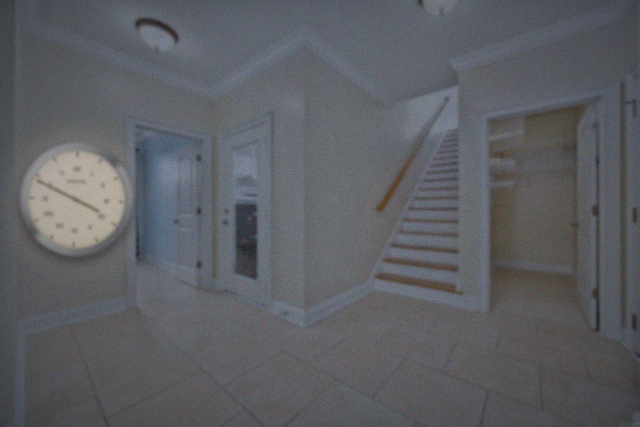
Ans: 3:49
